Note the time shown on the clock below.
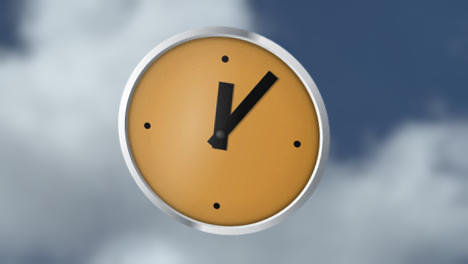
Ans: 12:06
